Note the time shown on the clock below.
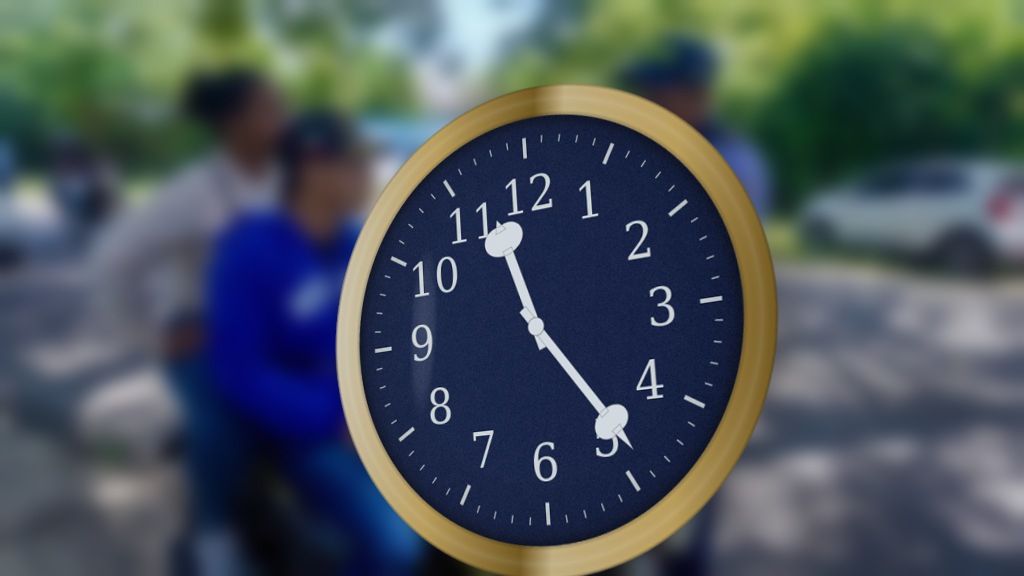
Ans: 11:24
